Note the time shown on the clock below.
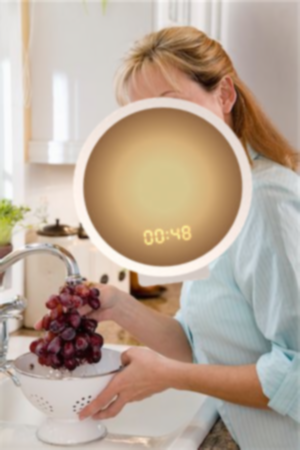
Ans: 0:48
